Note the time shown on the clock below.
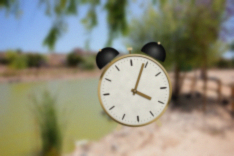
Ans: 4:04
